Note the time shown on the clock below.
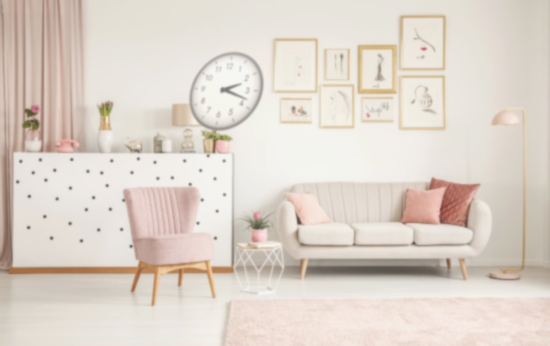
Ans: 2:18
